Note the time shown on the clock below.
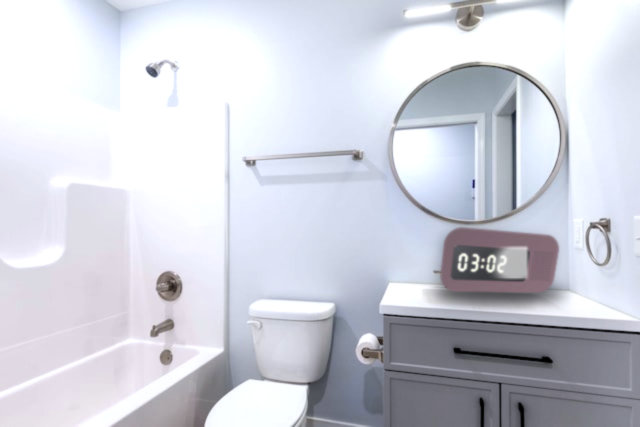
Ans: 3:02
